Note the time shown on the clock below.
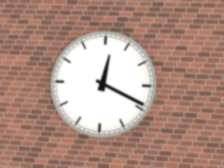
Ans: 12:19
